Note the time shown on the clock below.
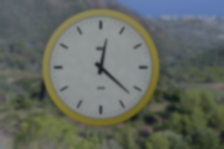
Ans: 12:22
